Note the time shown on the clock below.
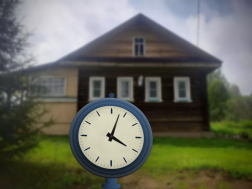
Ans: 4:03
